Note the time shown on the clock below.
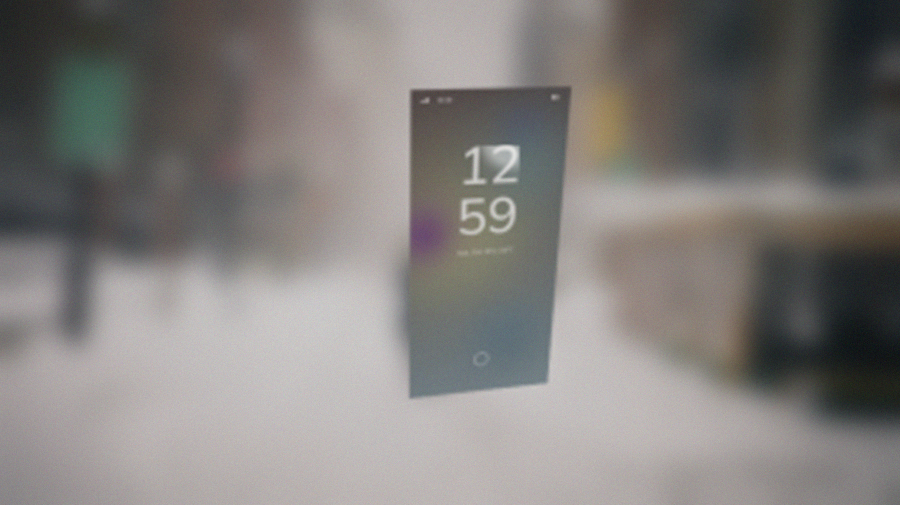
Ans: 12:59
